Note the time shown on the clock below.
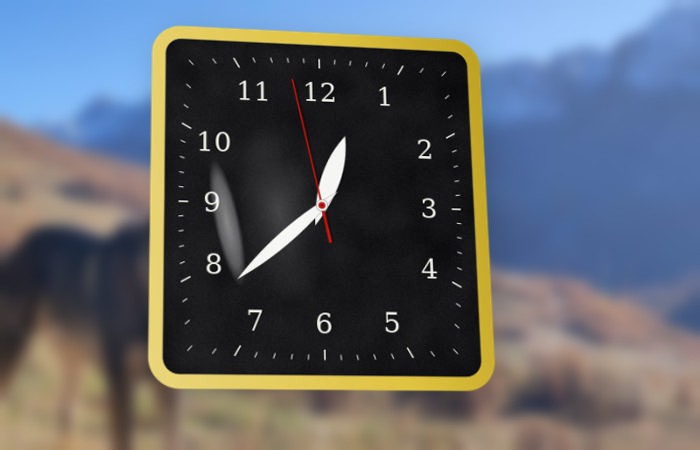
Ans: 12:37:58
